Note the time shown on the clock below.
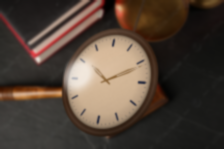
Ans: 10:11
